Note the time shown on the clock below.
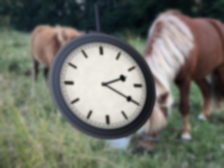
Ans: 2:20
